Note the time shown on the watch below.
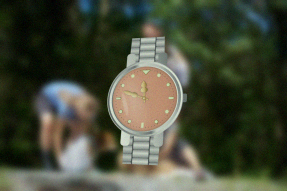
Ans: 11:48
